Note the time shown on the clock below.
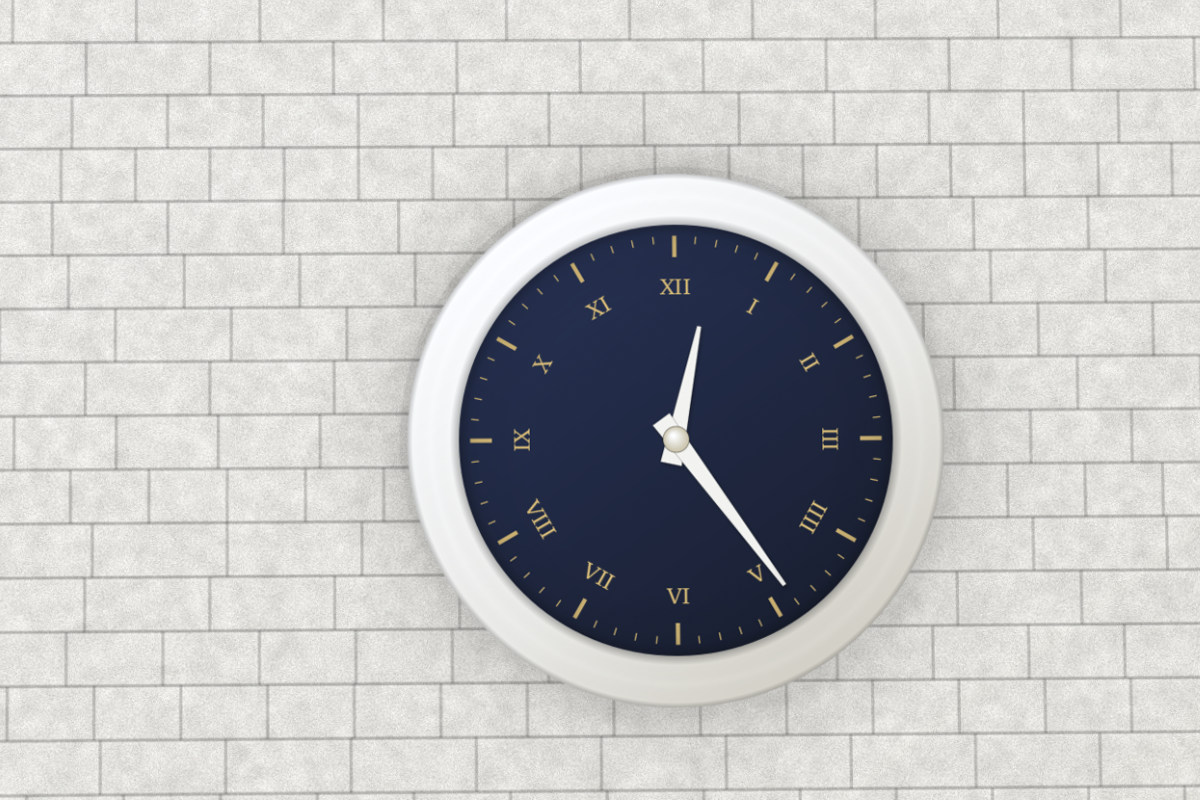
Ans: 12:24
